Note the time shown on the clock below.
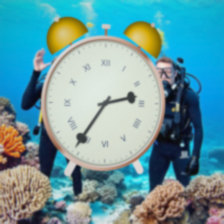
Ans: 2:36
